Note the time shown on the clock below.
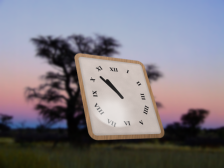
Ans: 10:53
